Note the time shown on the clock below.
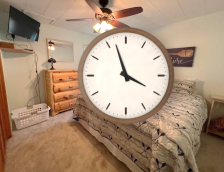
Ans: 3:57
